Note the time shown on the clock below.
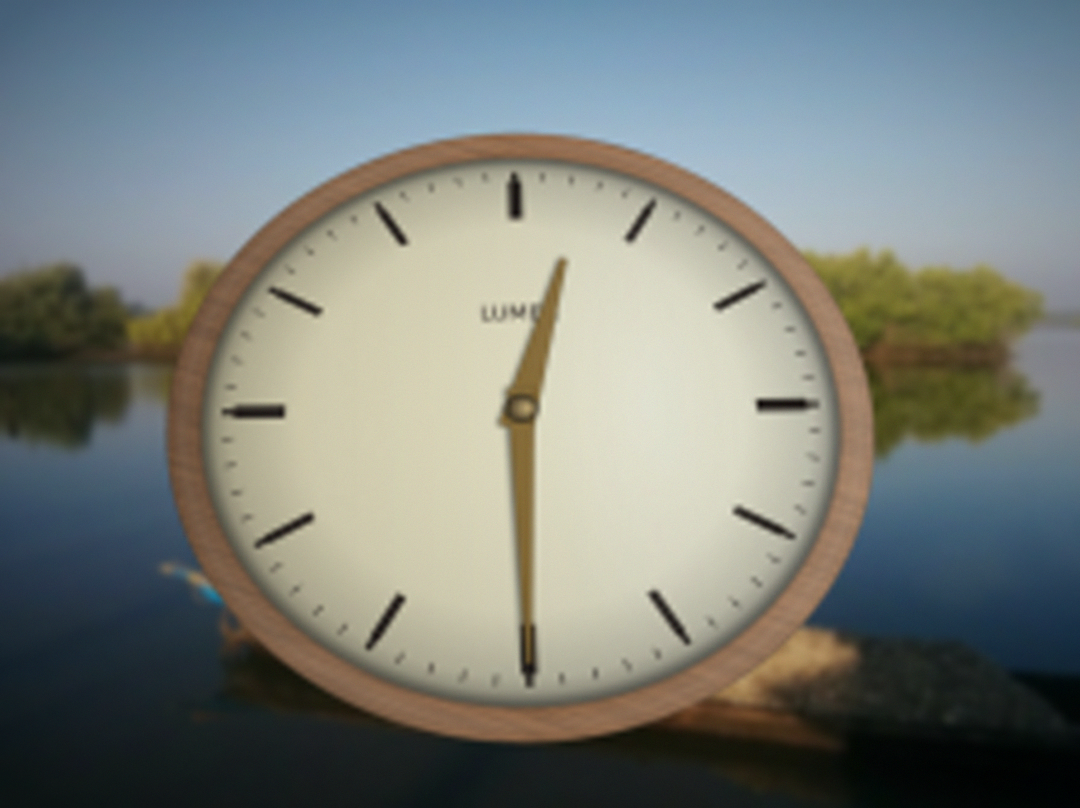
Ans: 12:30
